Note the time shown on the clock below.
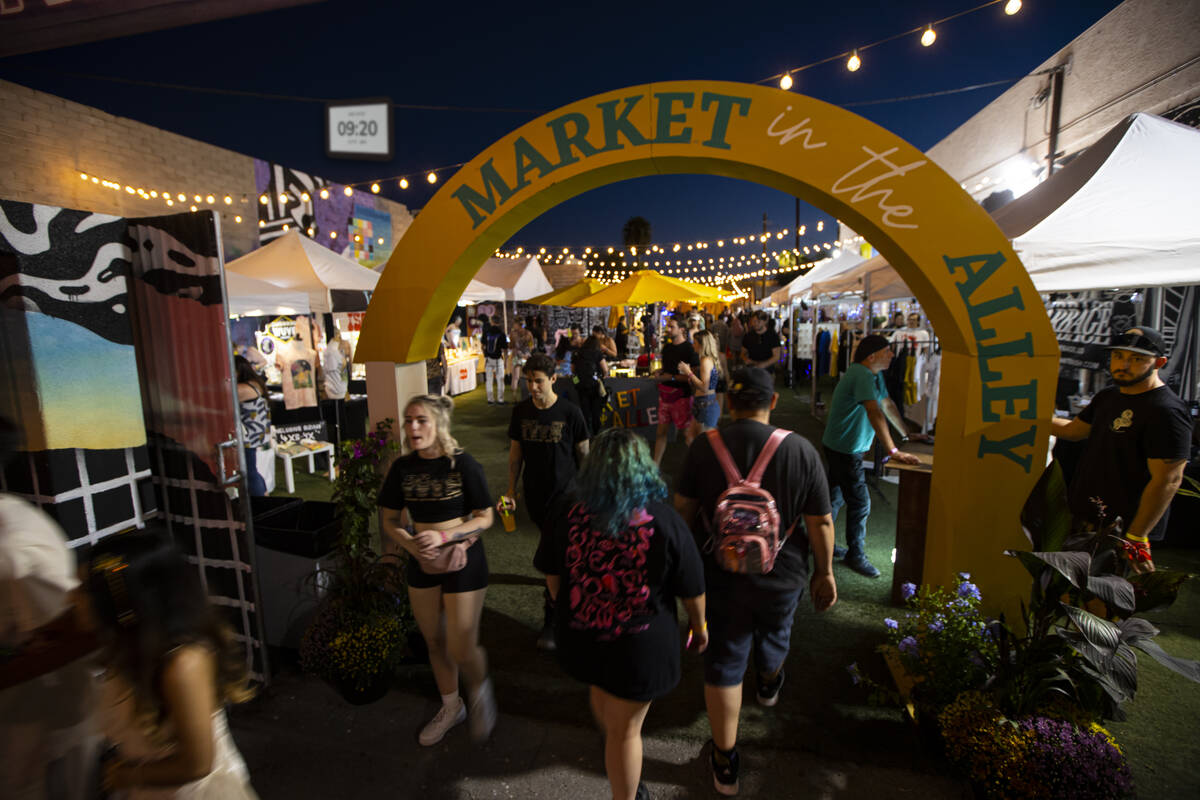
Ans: 9:20
